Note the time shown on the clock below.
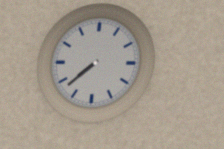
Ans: 7:38
